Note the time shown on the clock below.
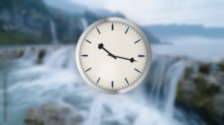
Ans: 10:17
